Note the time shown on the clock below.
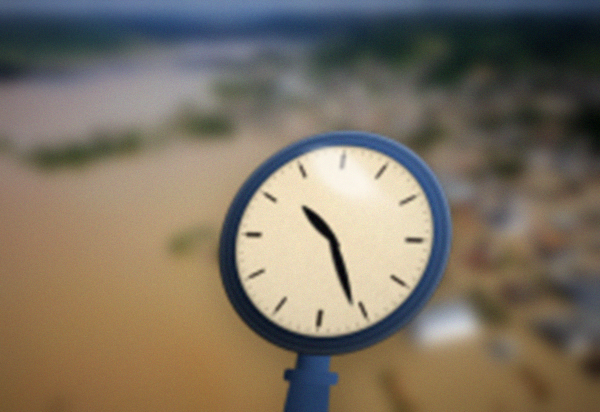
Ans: 10:26
